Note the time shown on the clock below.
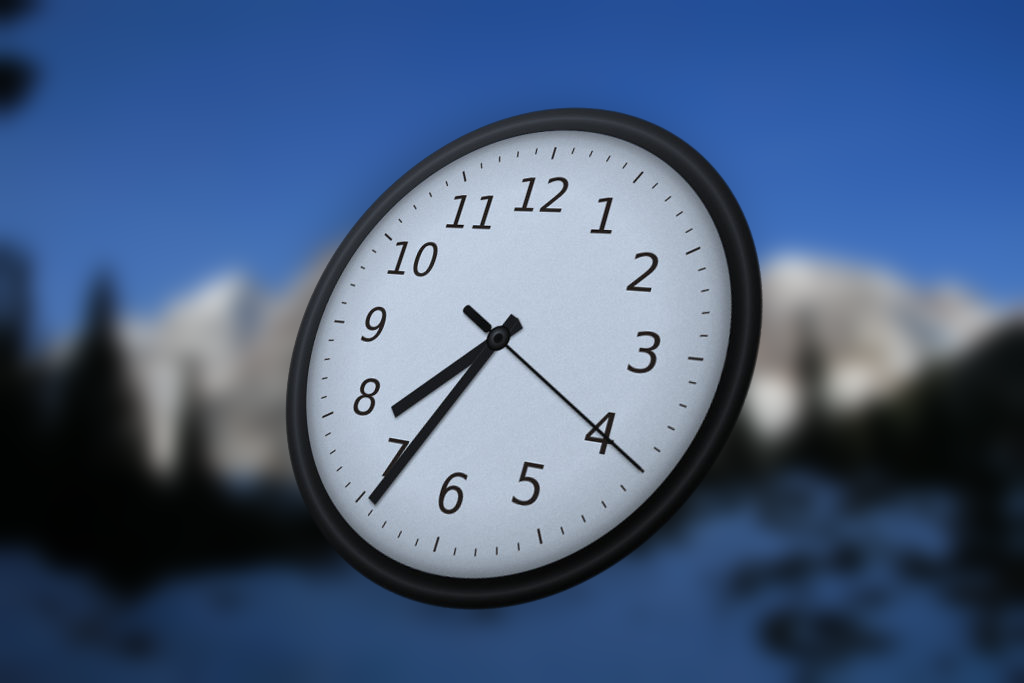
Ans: 7:34:20
